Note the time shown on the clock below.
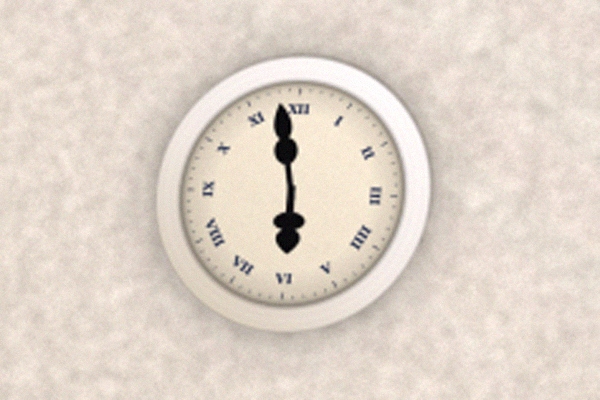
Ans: 5:58
